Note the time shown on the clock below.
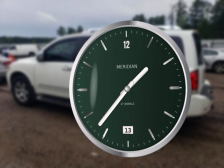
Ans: 1:37
